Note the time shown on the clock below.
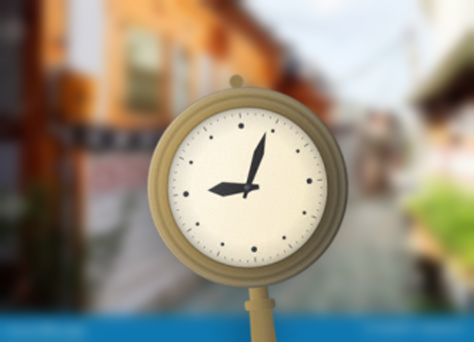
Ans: 9:04
